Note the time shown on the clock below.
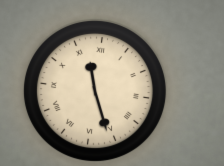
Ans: 11:26
